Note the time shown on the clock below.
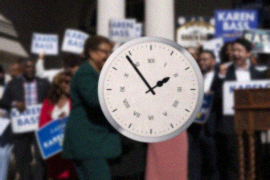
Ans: 1:54
